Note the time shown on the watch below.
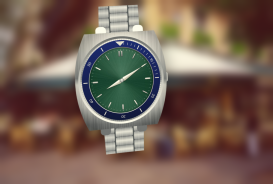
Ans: 8:10
